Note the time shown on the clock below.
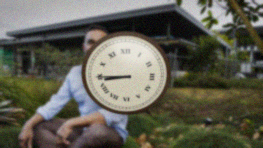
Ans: 8:45
